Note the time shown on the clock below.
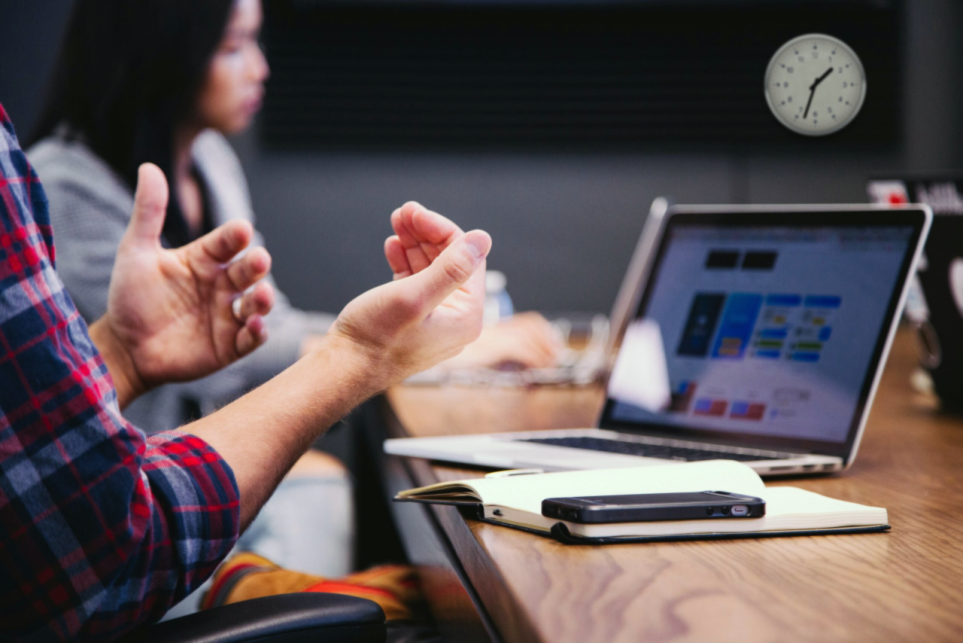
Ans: 1:33
